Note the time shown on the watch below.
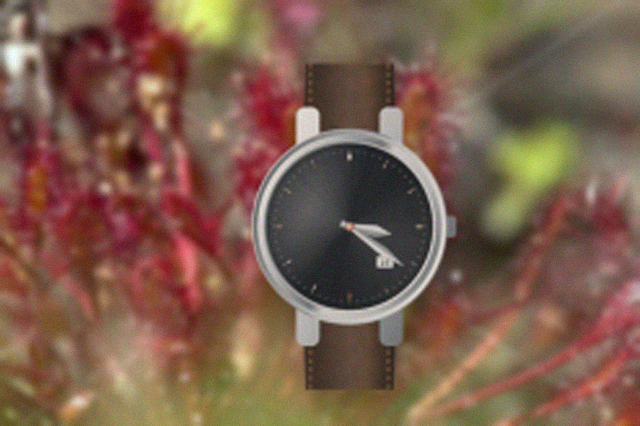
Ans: 3:21
